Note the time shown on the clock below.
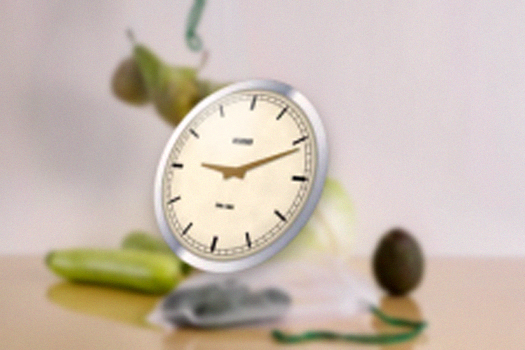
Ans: 9:11
